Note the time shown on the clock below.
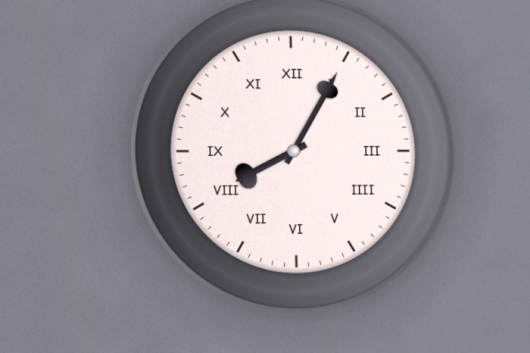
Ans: 8:05
